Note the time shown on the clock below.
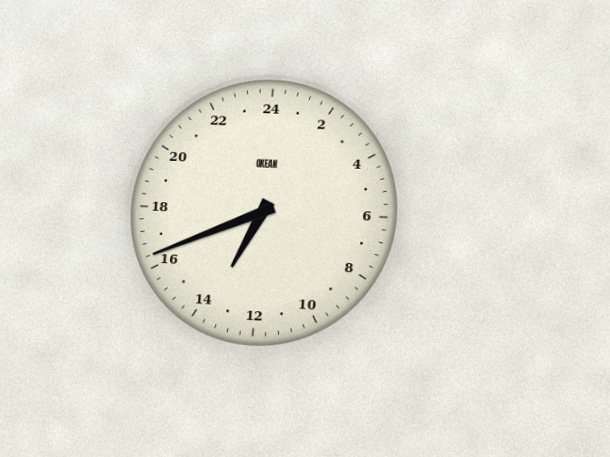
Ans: 13:41
